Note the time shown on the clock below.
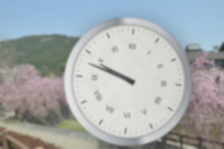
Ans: 9:48
